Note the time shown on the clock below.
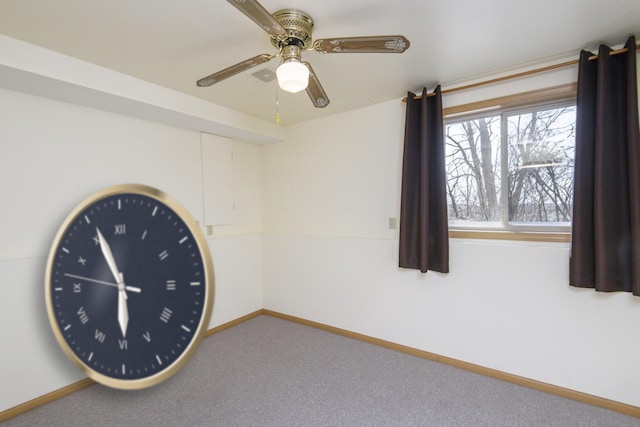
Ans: 5:55:47
